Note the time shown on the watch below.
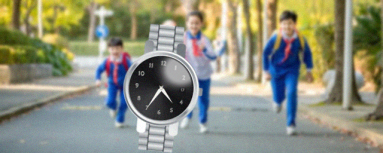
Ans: 4:35
